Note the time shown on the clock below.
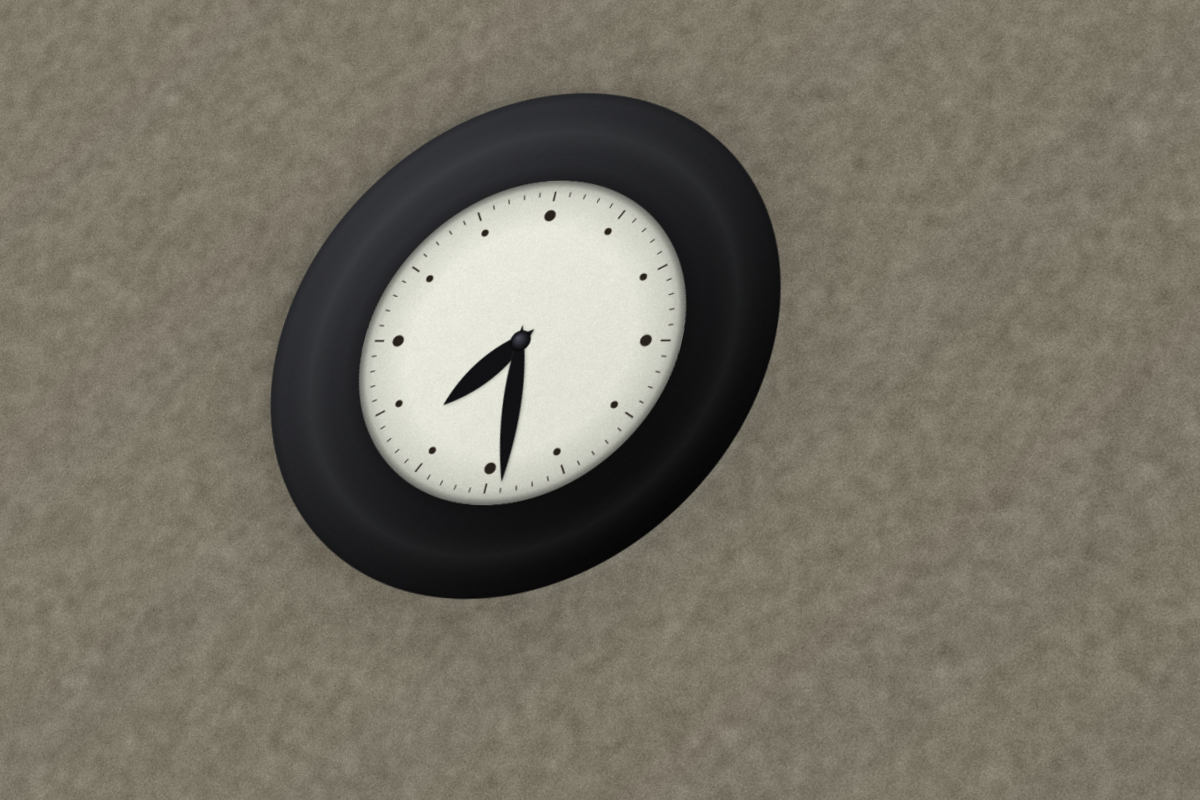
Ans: 7:29
